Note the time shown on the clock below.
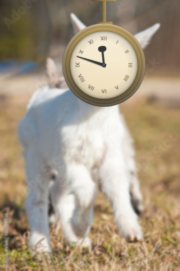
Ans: 11:48
